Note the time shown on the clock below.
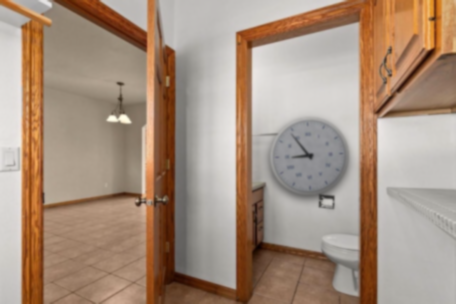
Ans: 8:54
